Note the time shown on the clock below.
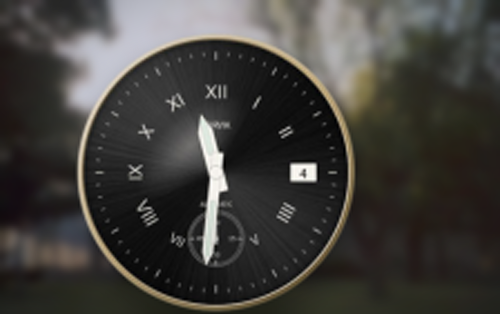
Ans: 11:31
